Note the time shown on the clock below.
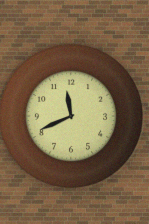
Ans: 11:41
